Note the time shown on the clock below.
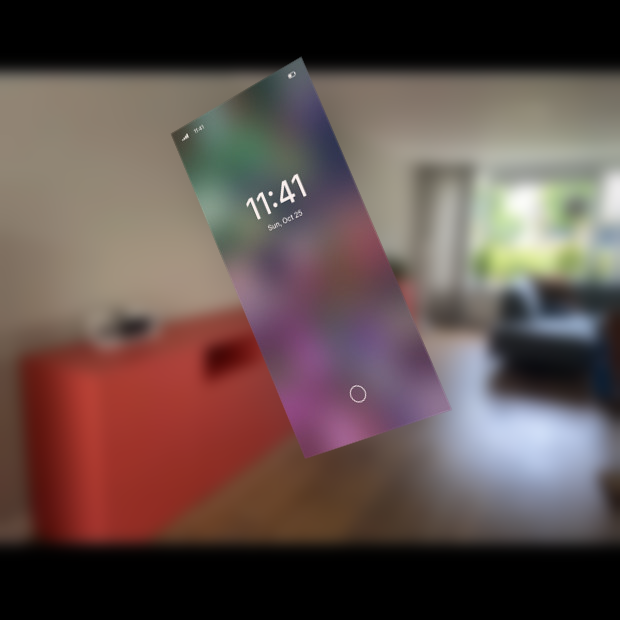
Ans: 11:41
